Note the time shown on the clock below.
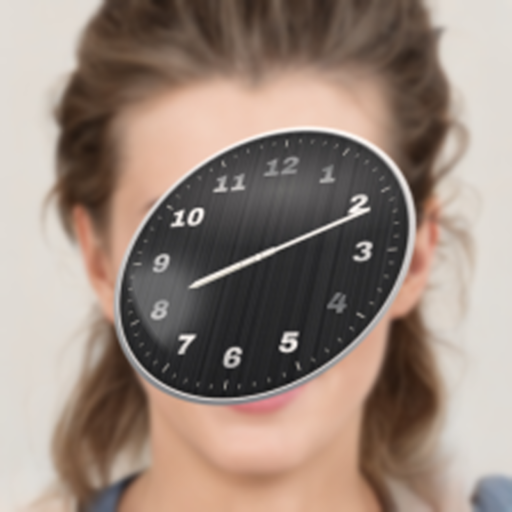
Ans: 8:11
